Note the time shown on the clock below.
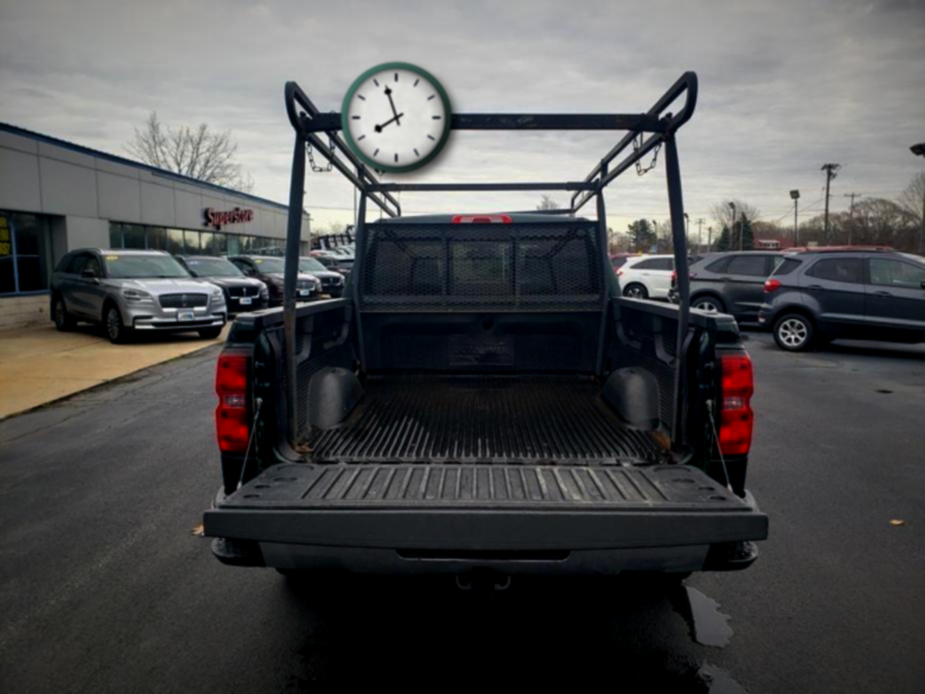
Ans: 7:57
